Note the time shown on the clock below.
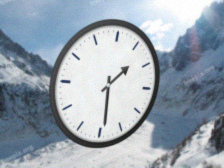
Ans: 1:29
